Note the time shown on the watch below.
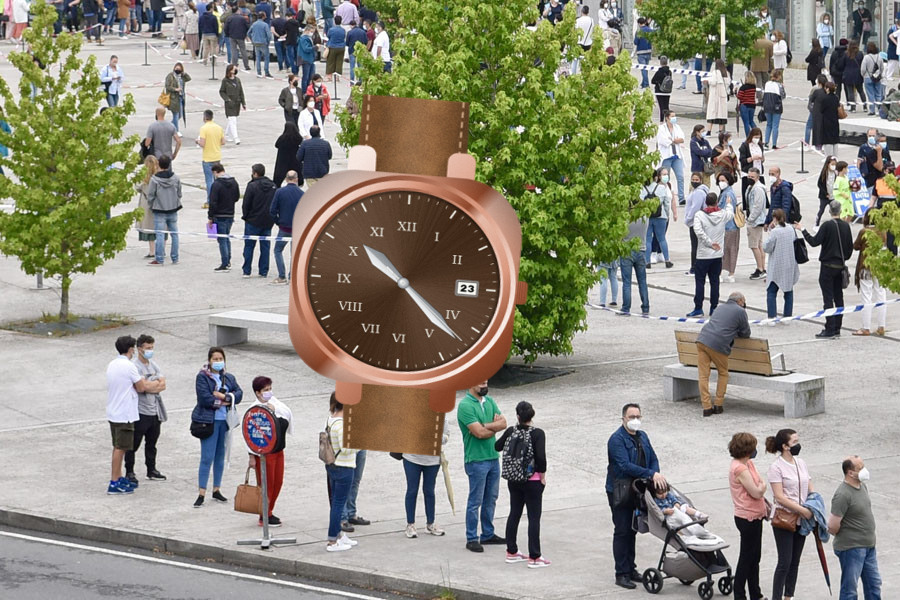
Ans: 10:22:22
